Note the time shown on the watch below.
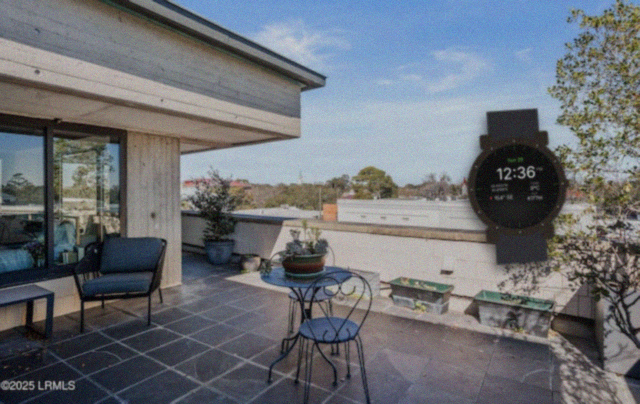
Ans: 12:36
